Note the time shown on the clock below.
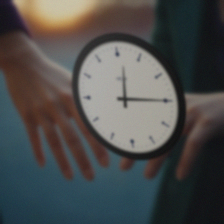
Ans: 12:15
